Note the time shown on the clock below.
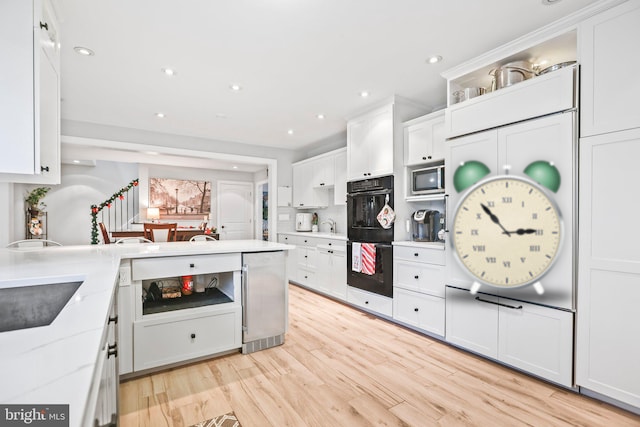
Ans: 2:53
